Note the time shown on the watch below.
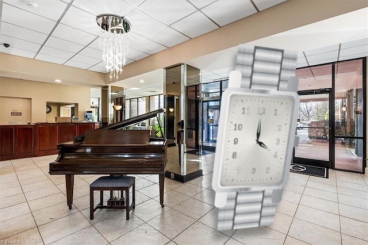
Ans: 4:00
